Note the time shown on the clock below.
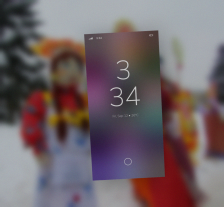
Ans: 3:34
